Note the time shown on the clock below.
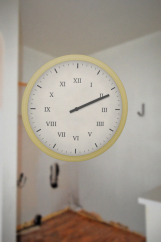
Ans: 2:11
